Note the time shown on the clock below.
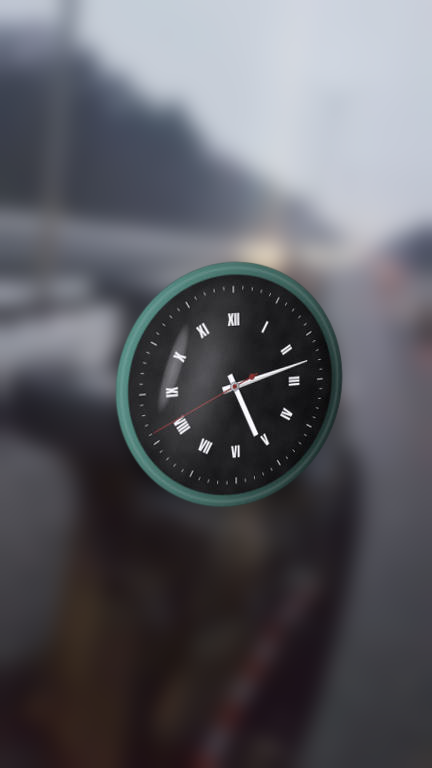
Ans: 5:12:41
